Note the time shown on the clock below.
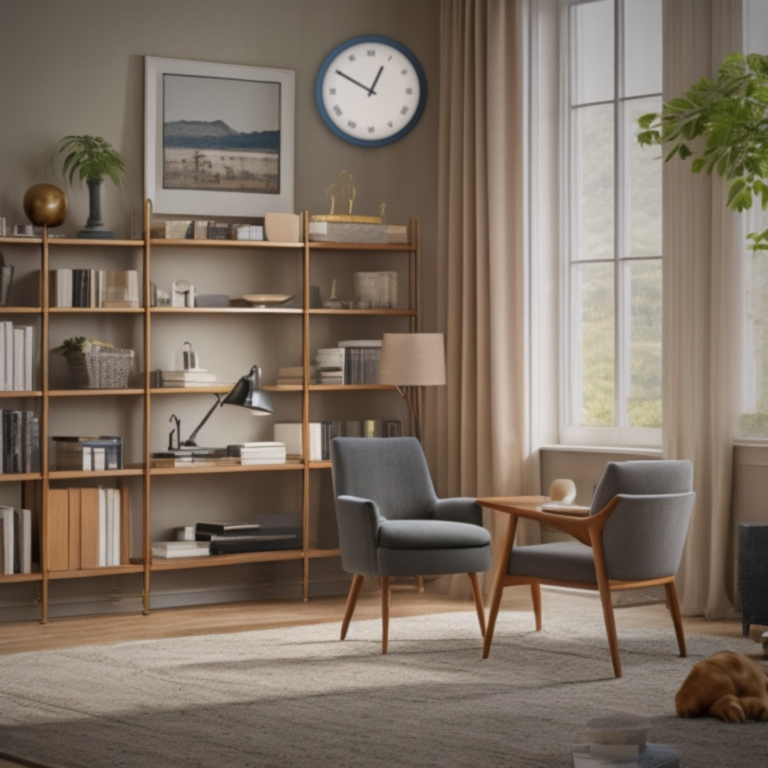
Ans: 12:50
